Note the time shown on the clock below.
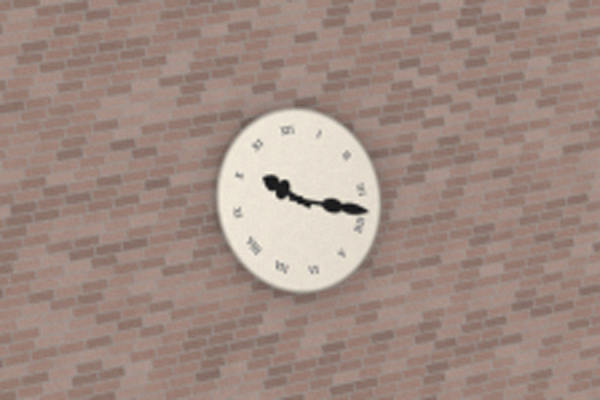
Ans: 10:18
